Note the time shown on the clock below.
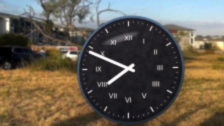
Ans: 7:49
